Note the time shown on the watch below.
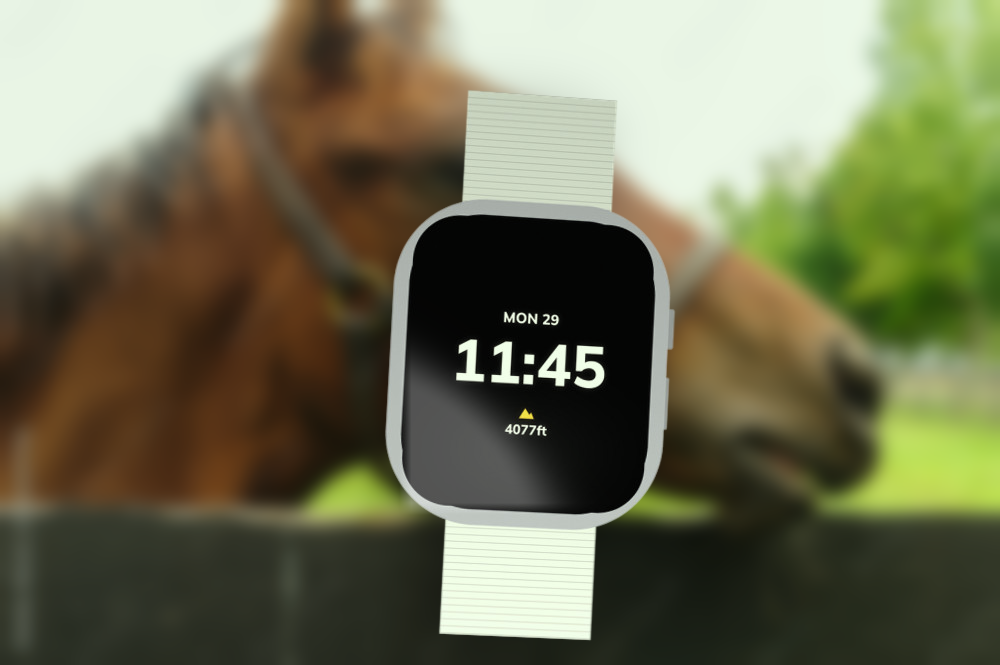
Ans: 11:45
